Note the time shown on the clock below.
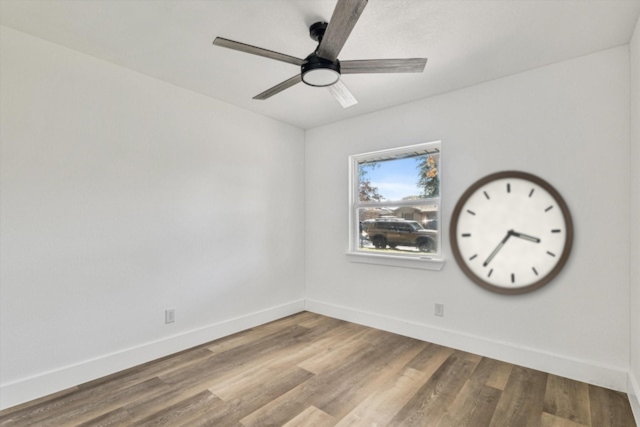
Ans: 3:37
